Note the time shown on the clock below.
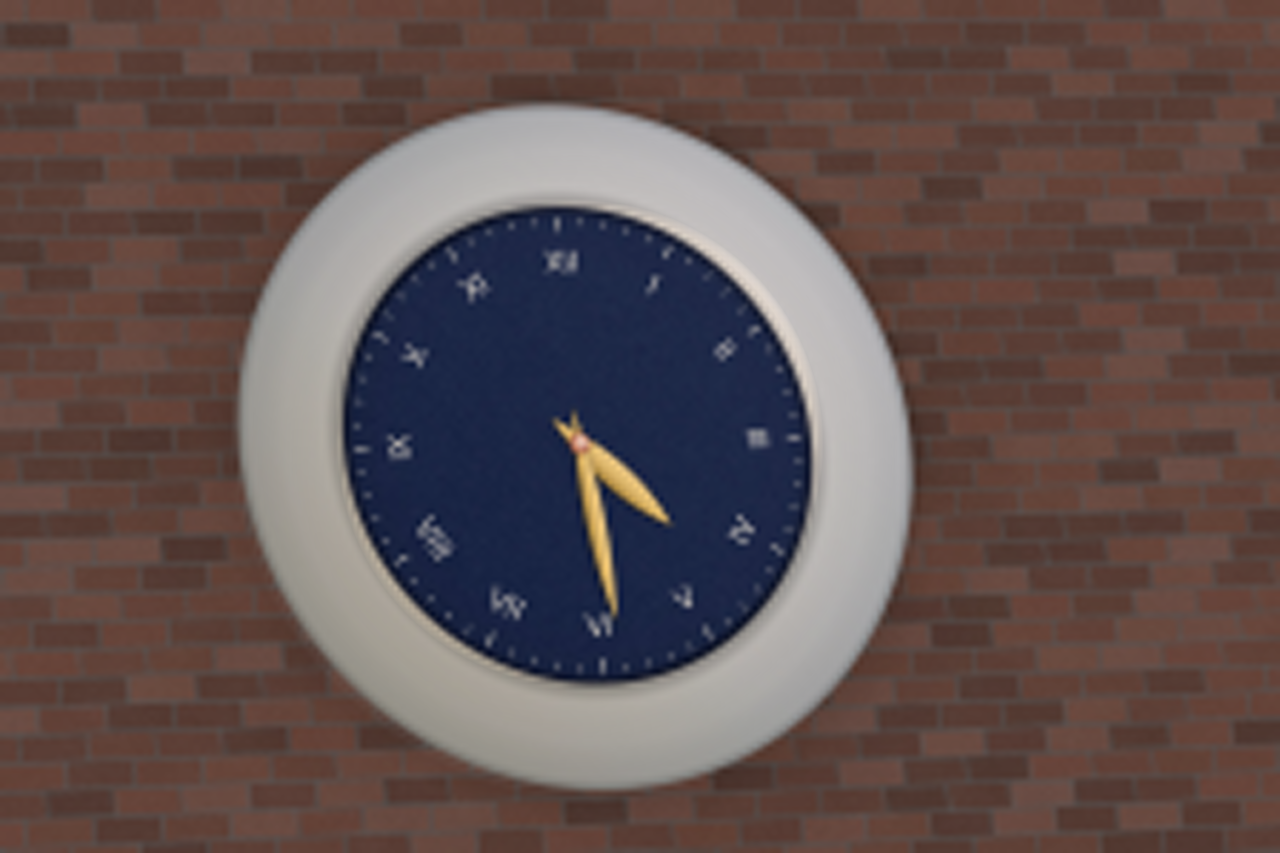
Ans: 4:29
